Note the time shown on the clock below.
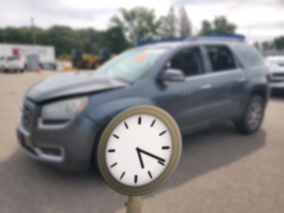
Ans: 5:19
